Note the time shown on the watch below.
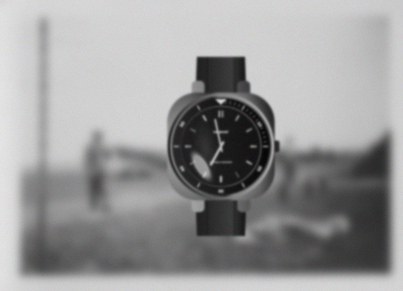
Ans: 6:58
